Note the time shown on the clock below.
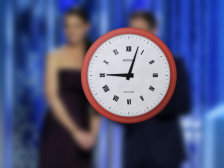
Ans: 9:03
